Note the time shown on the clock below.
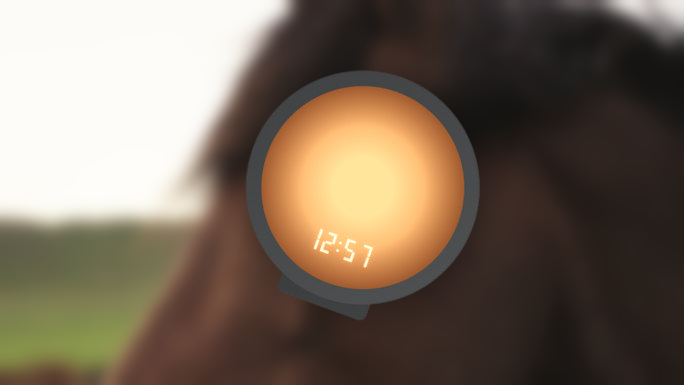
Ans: 12:57
